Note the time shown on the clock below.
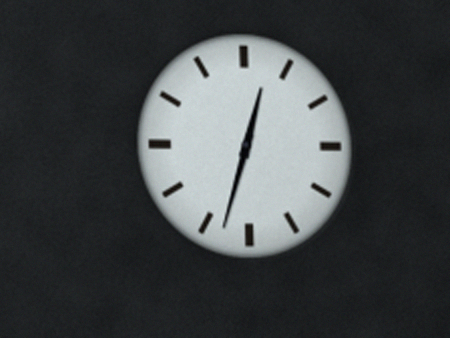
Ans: 12:33
